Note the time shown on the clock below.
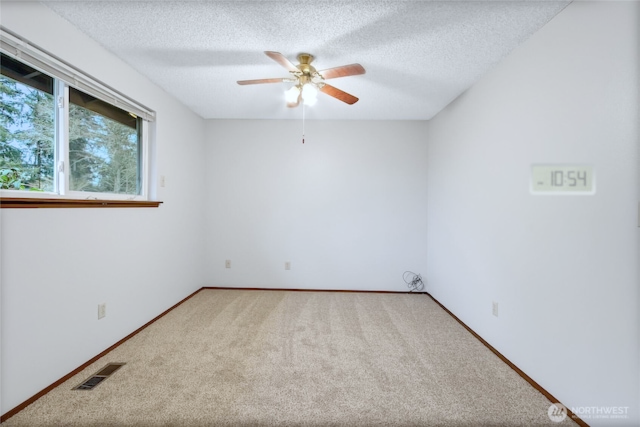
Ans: 10:54
